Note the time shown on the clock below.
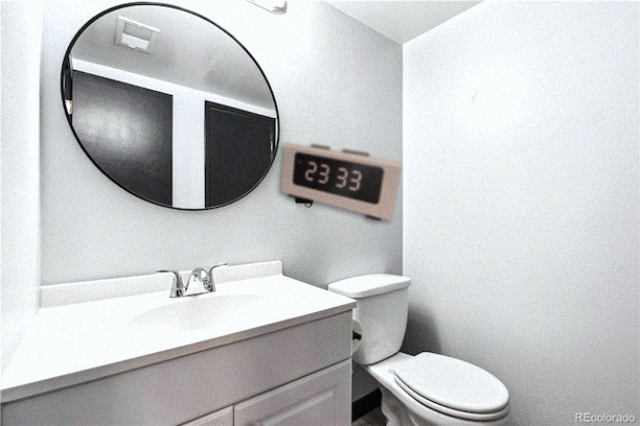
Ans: 23:33
